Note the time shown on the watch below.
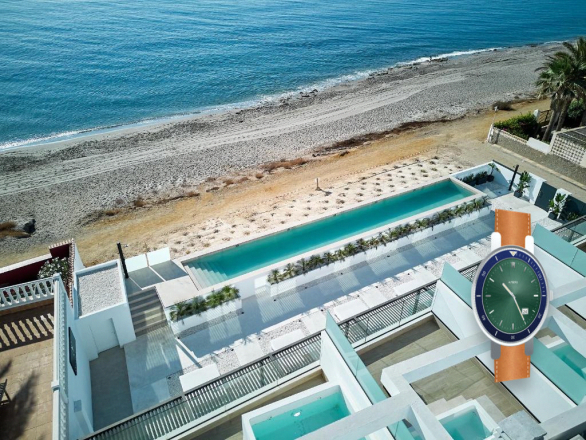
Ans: 10:25
